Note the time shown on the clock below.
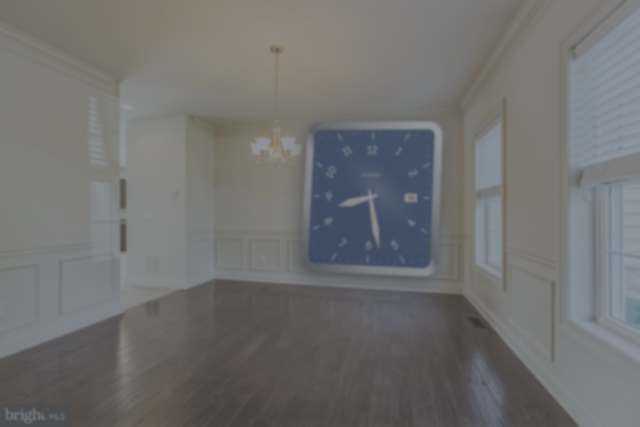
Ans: 8:28
